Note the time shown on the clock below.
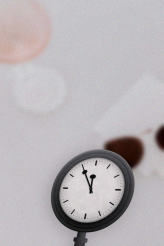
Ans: 11:55
